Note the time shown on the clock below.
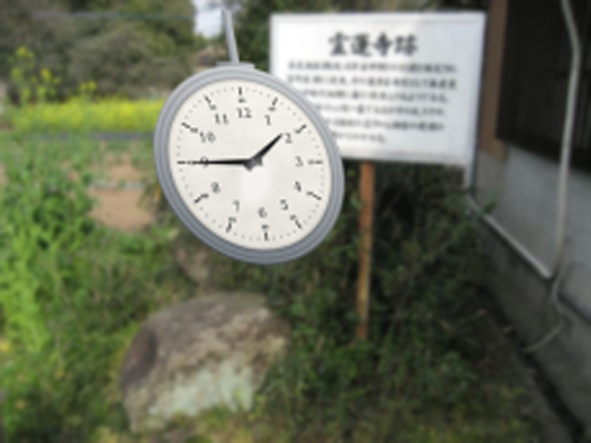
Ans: 1:45
